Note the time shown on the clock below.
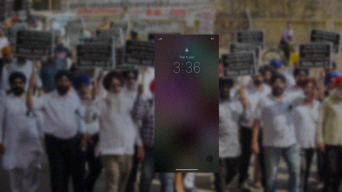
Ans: 3:36
